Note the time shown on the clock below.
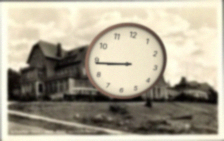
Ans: 8:44
